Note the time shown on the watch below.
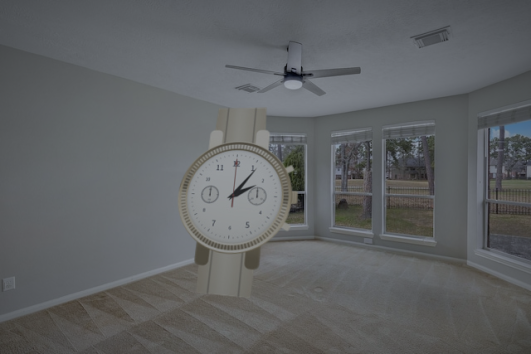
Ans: 2:06
